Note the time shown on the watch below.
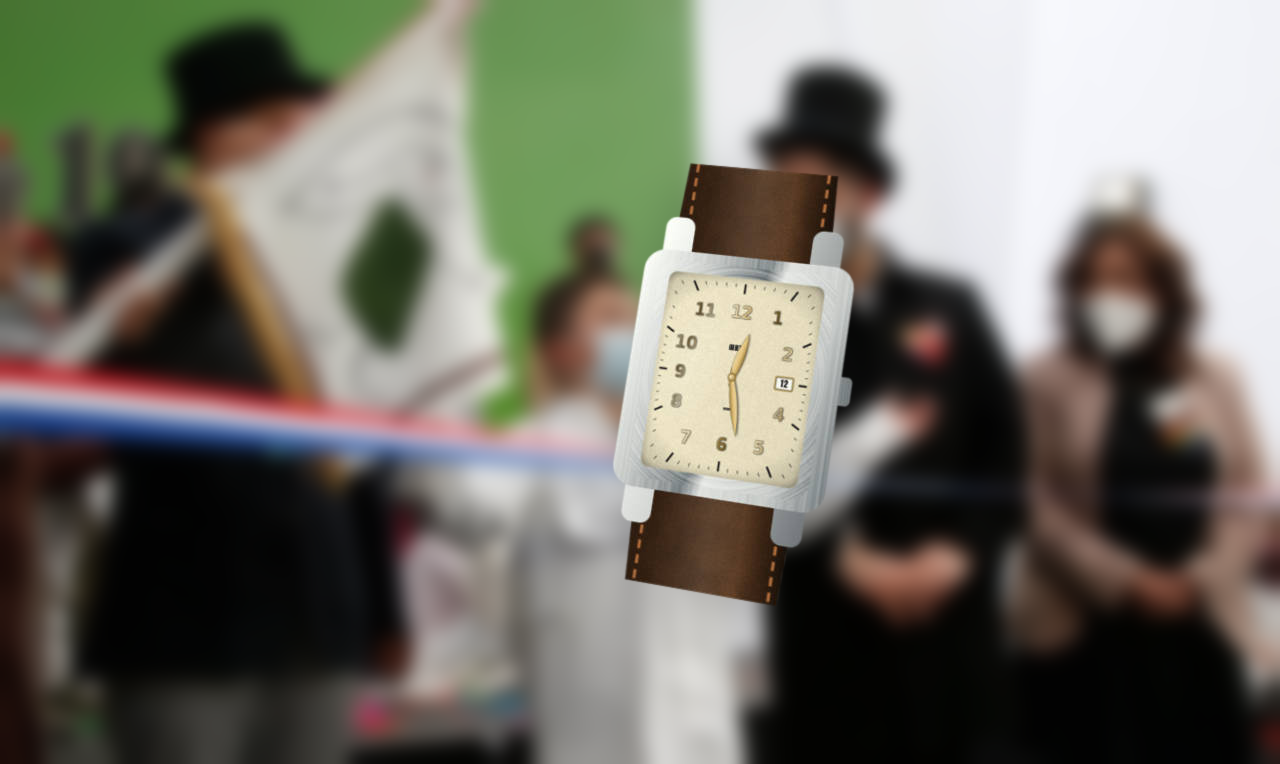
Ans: 12:28
